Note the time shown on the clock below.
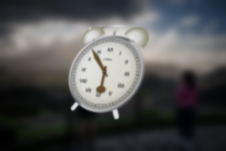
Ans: 5:53
